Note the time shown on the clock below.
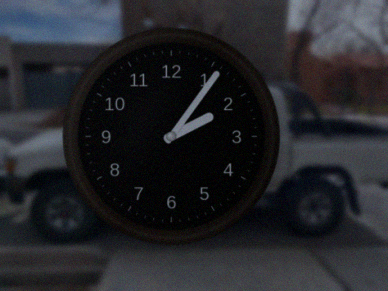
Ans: 2:06
